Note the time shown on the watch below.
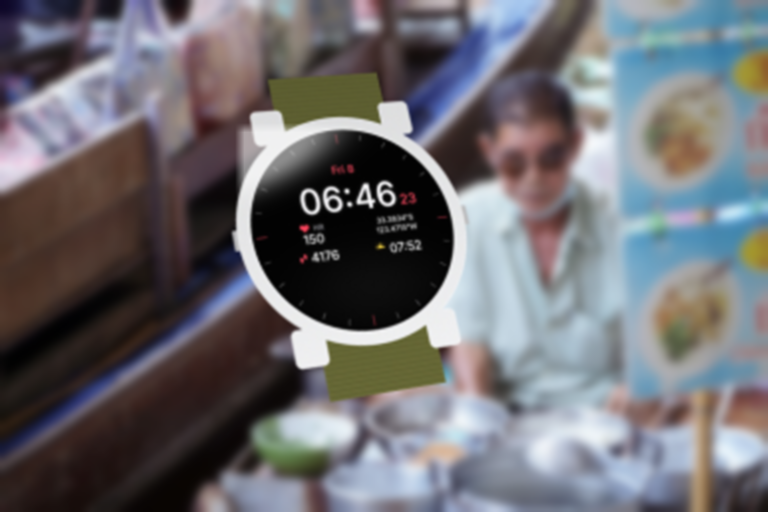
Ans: 6:46
